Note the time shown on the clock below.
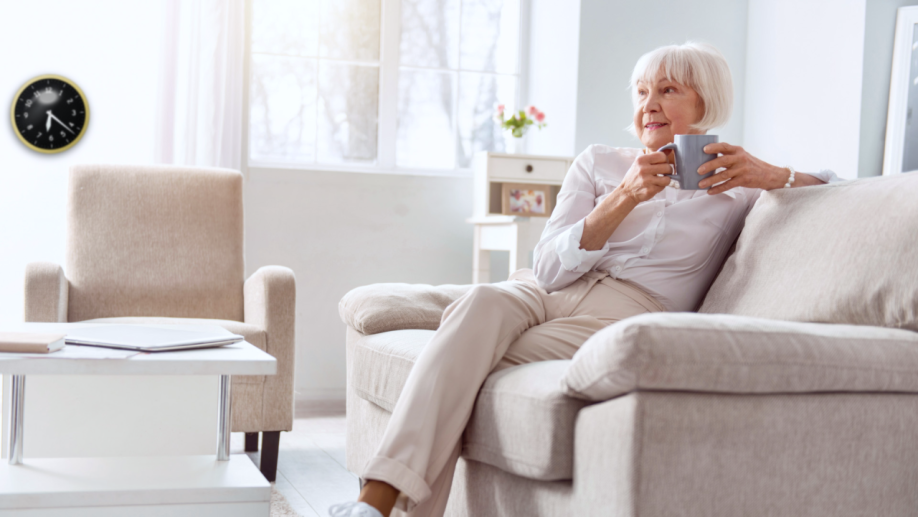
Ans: 6:22
